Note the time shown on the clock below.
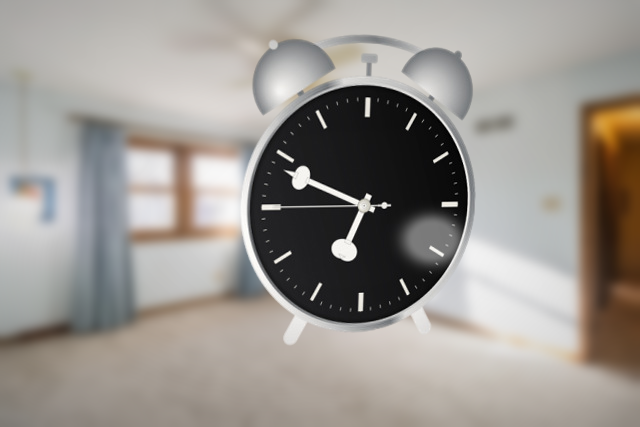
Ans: 6:48:45
